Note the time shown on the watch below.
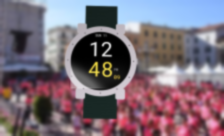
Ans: 12:48
